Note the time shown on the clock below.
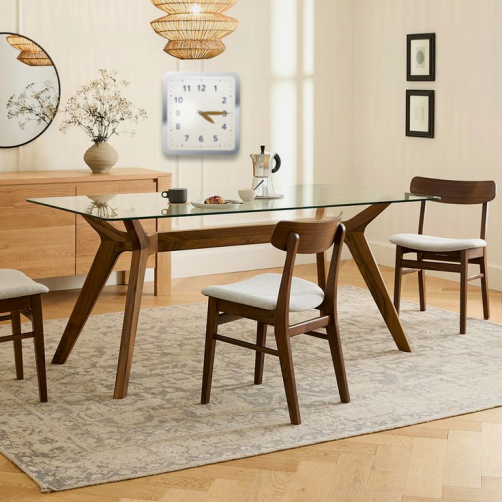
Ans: 4:15
